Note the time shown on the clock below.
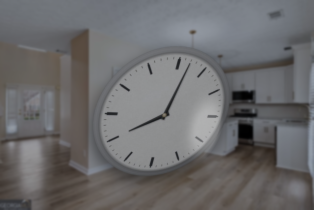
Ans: 8:02
